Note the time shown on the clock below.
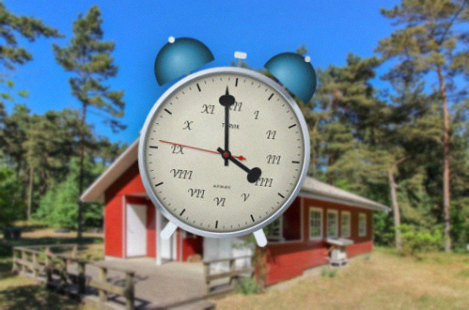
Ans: 3:58:46
